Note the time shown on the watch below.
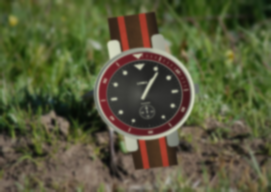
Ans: 1:06
